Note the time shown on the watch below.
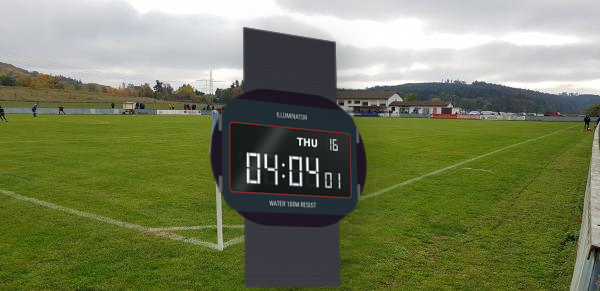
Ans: 4:04:01
